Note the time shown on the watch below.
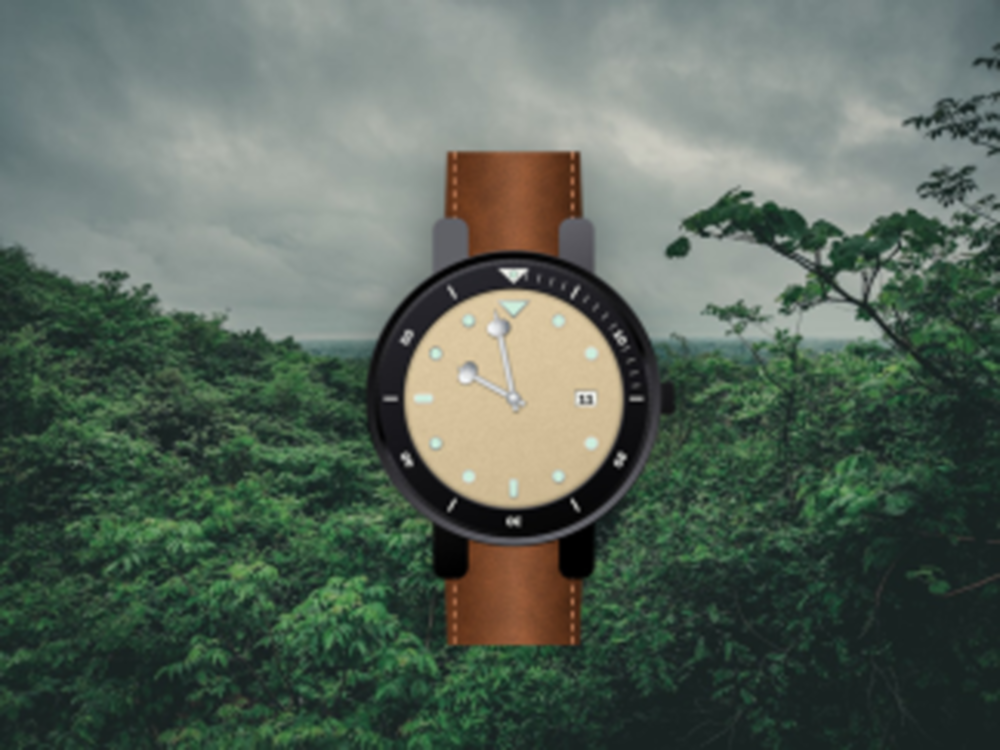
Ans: 9:58
